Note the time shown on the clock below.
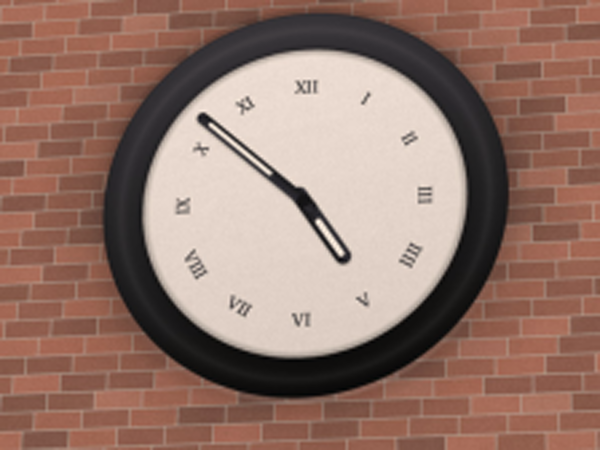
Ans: 4:52
